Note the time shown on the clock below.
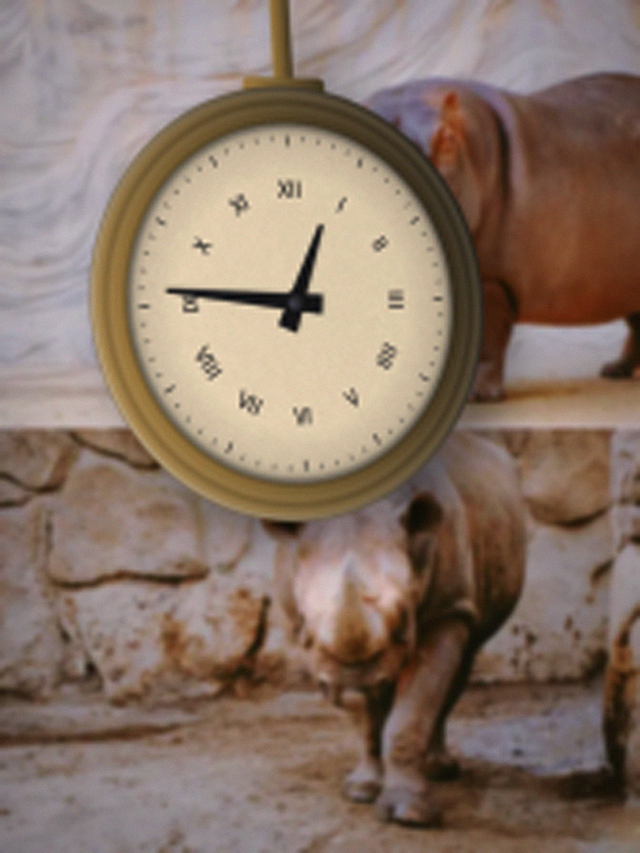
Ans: 12:46
